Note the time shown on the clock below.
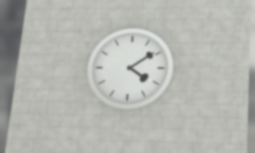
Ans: 4:09
